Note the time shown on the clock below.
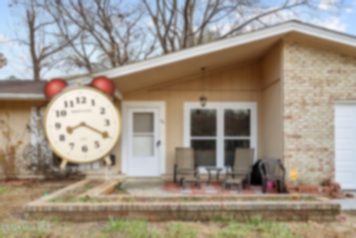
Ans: 8:20
